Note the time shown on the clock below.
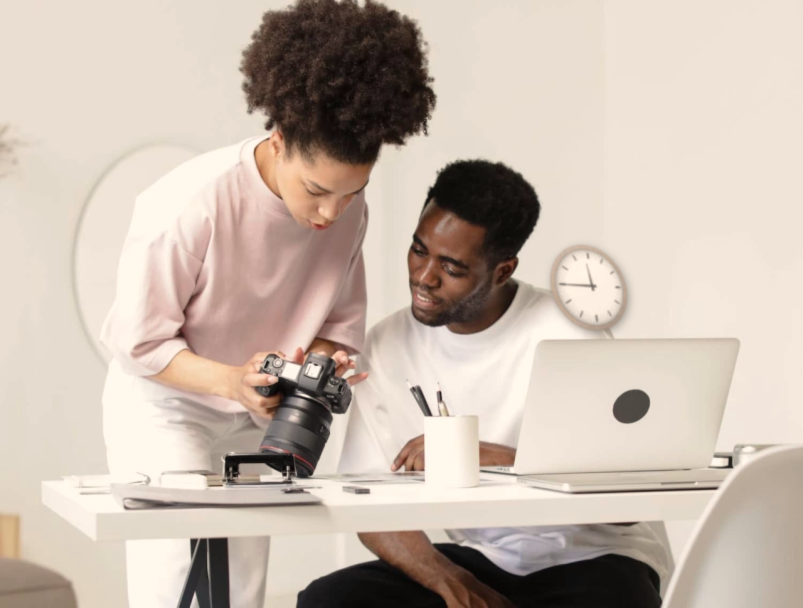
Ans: 11:45
